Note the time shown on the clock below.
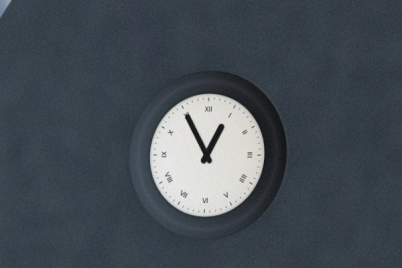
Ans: 12:55
